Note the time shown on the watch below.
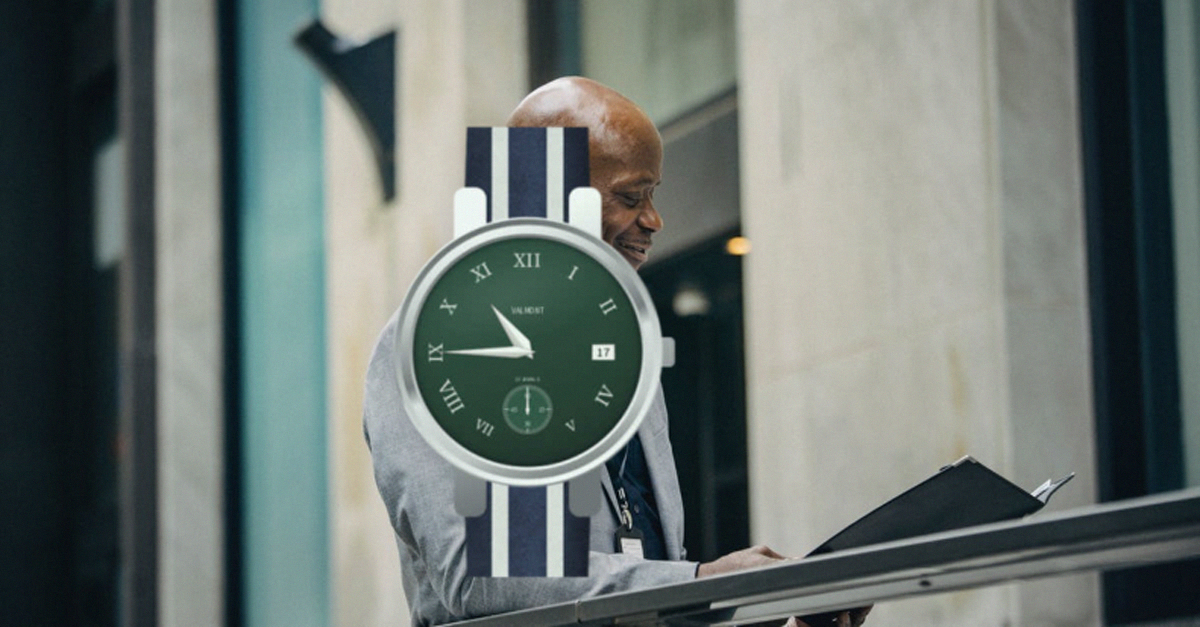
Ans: 10:45
